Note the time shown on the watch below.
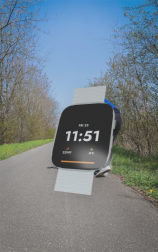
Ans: 11:51
